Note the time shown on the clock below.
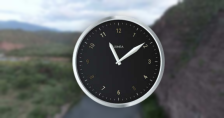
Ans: 11:09
